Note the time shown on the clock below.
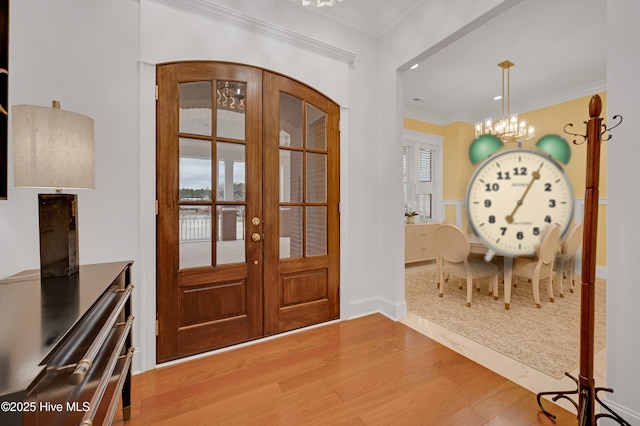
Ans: 7:05
